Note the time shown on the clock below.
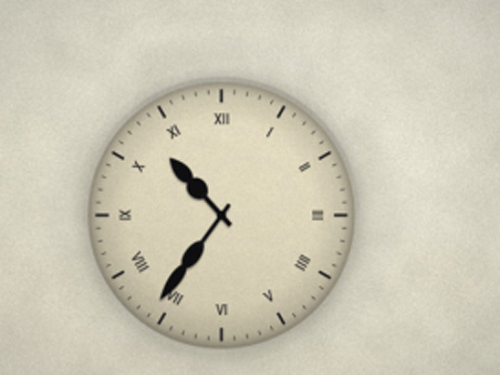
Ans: 10:36
